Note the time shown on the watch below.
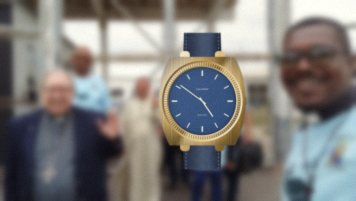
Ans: 4:51
